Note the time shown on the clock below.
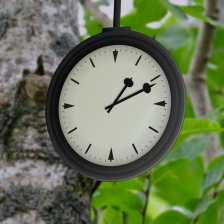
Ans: 1:11
